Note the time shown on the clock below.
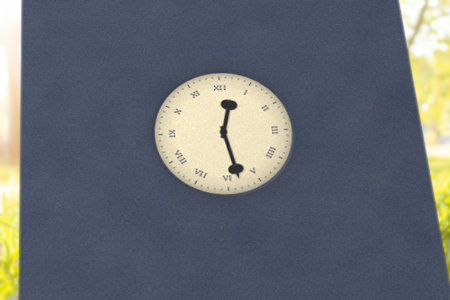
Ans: 12:28
